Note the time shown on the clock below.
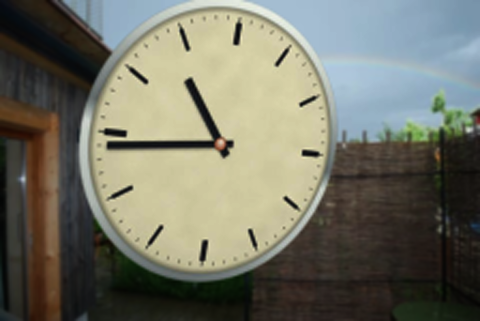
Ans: 10:44
